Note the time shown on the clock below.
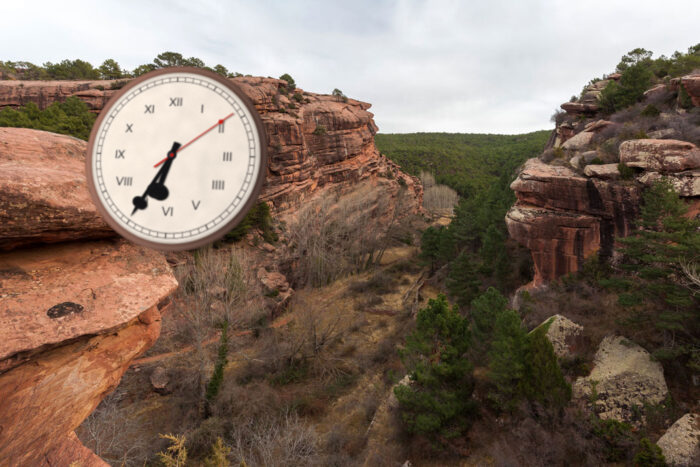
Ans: 6:35:09
